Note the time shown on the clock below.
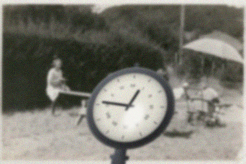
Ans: 12:46
